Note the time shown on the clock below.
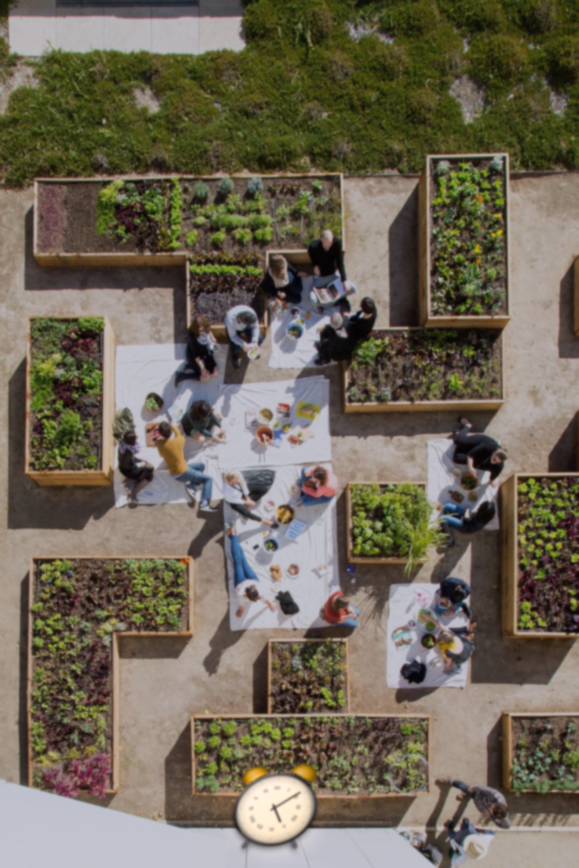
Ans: 5:09
